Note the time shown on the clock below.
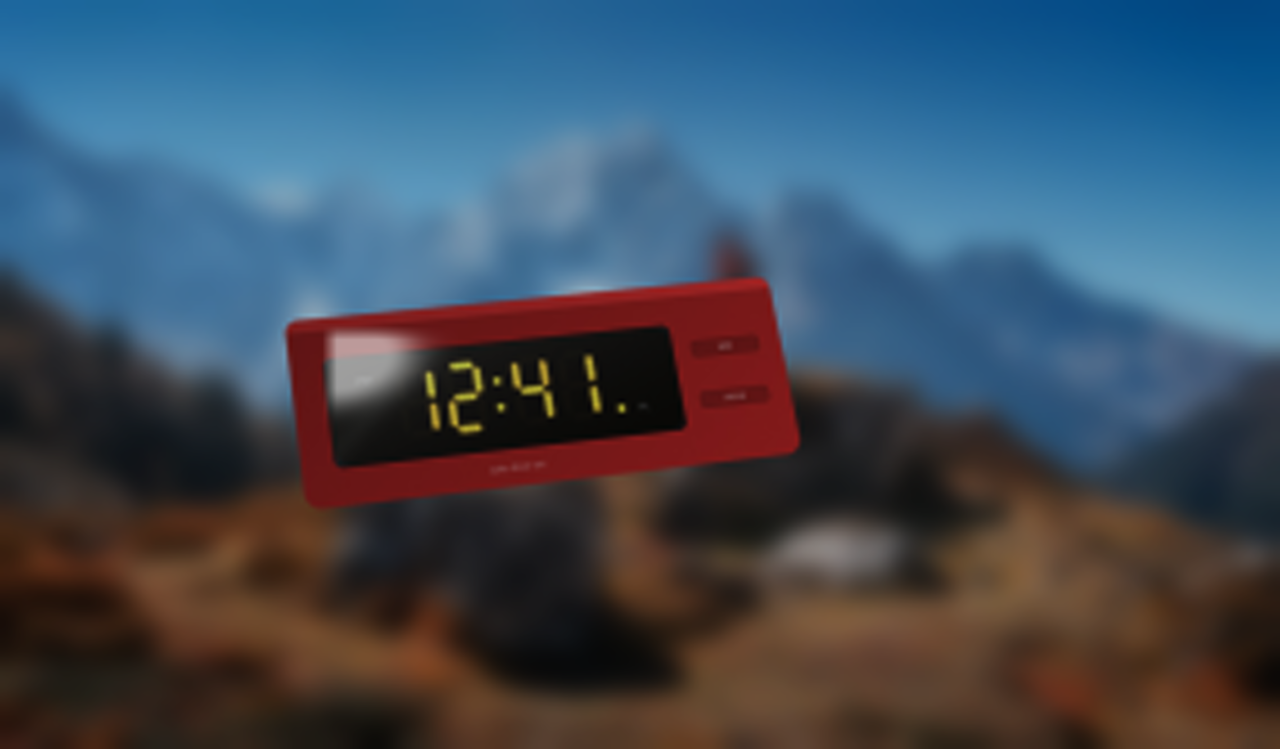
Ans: 12:41
